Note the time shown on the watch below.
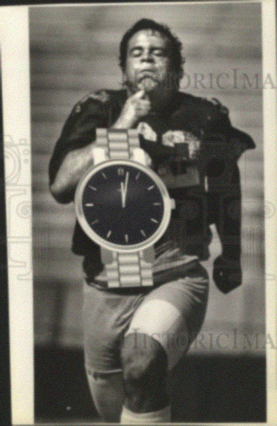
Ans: 12:02
